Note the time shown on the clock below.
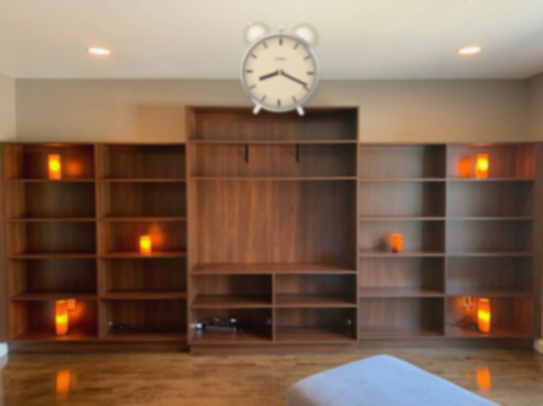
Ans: 8:19
